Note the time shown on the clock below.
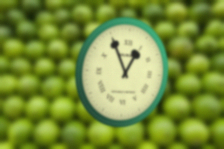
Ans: 12:55
